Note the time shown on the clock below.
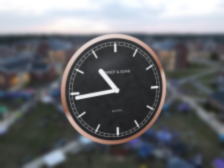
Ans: 10:44
